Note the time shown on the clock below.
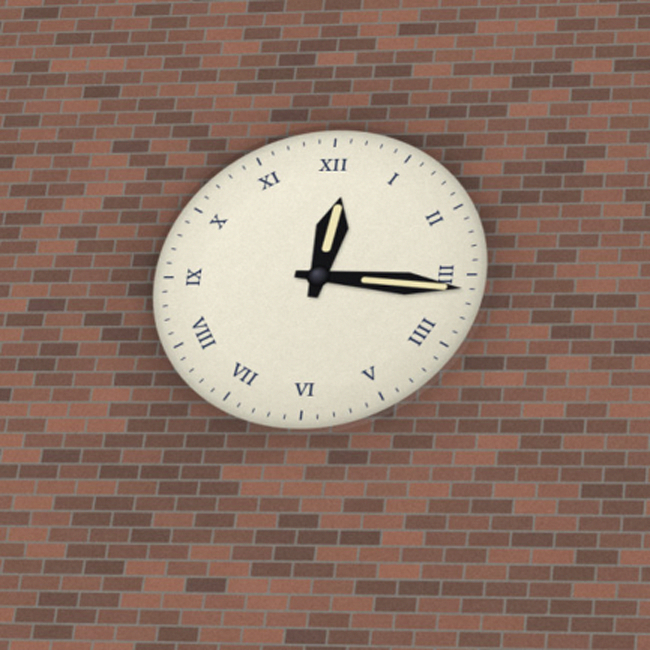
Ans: 12:16
